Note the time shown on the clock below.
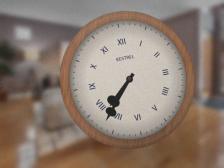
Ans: 7:37
